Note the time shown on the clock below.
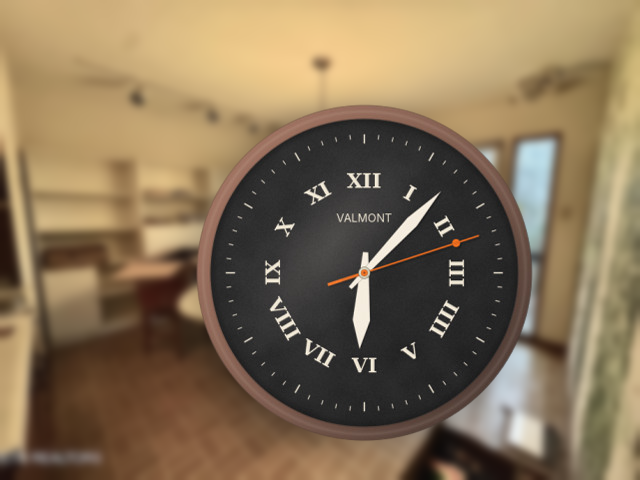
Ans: 6:07:12
